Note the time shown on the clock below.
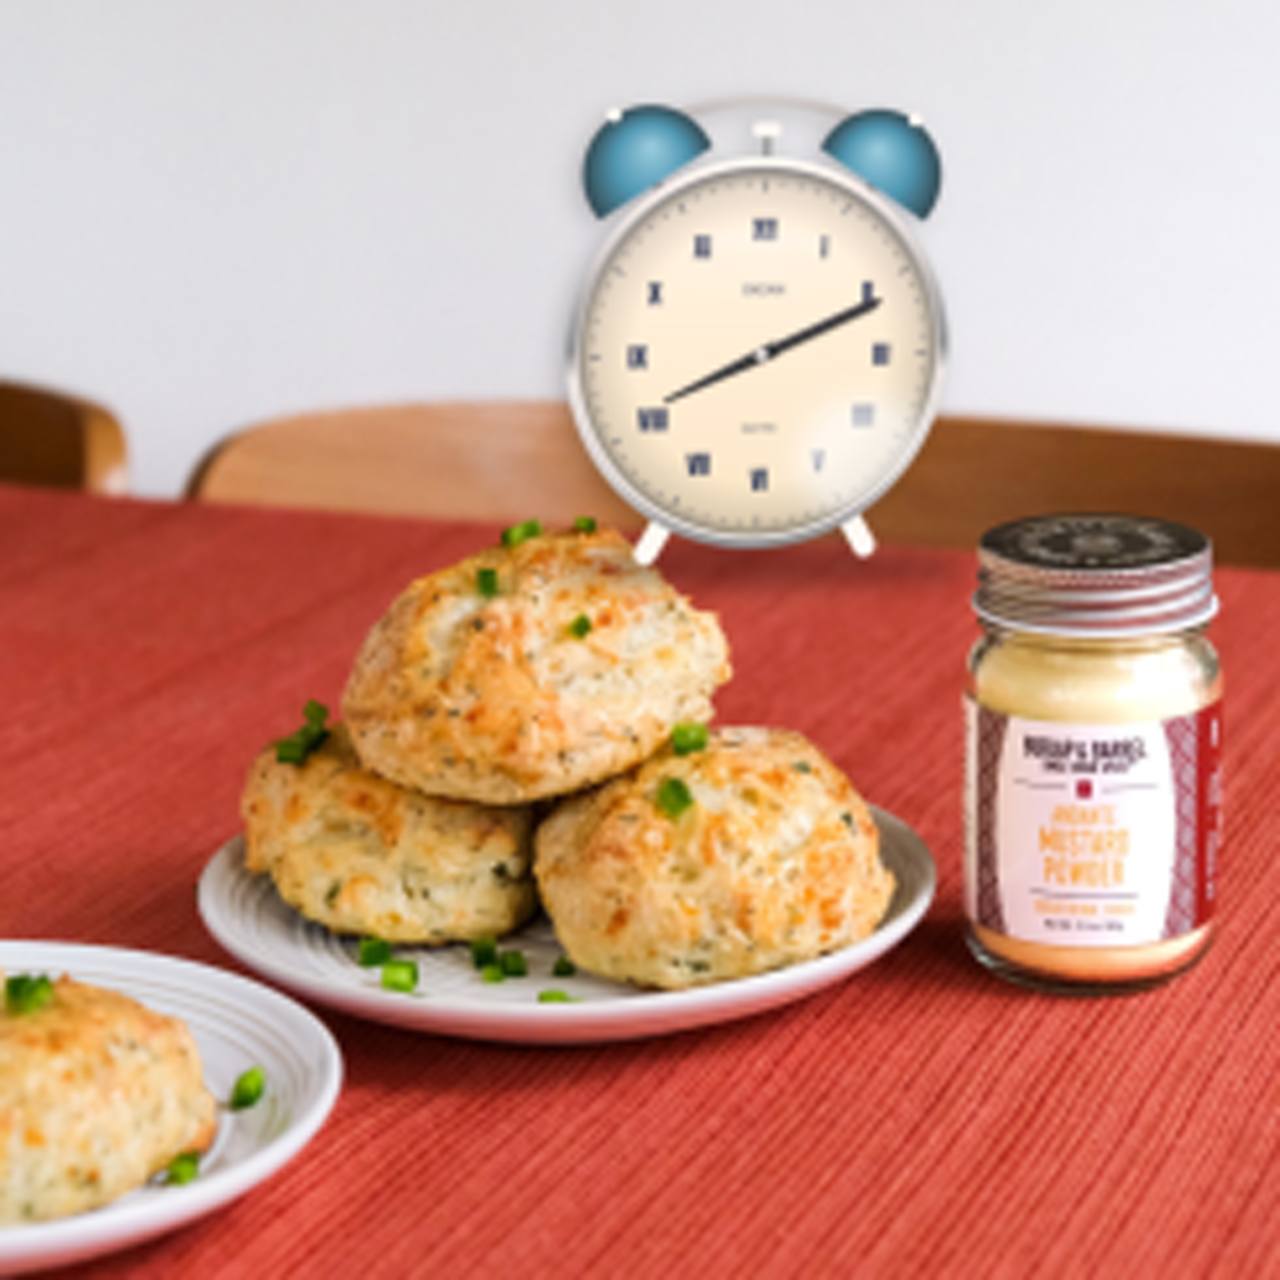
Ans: 8:11
